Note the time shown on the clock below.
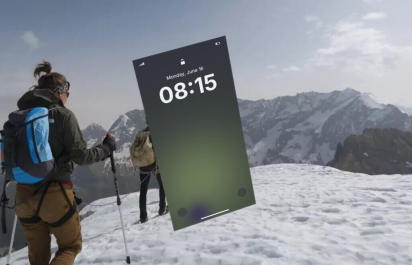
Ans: 8:15
